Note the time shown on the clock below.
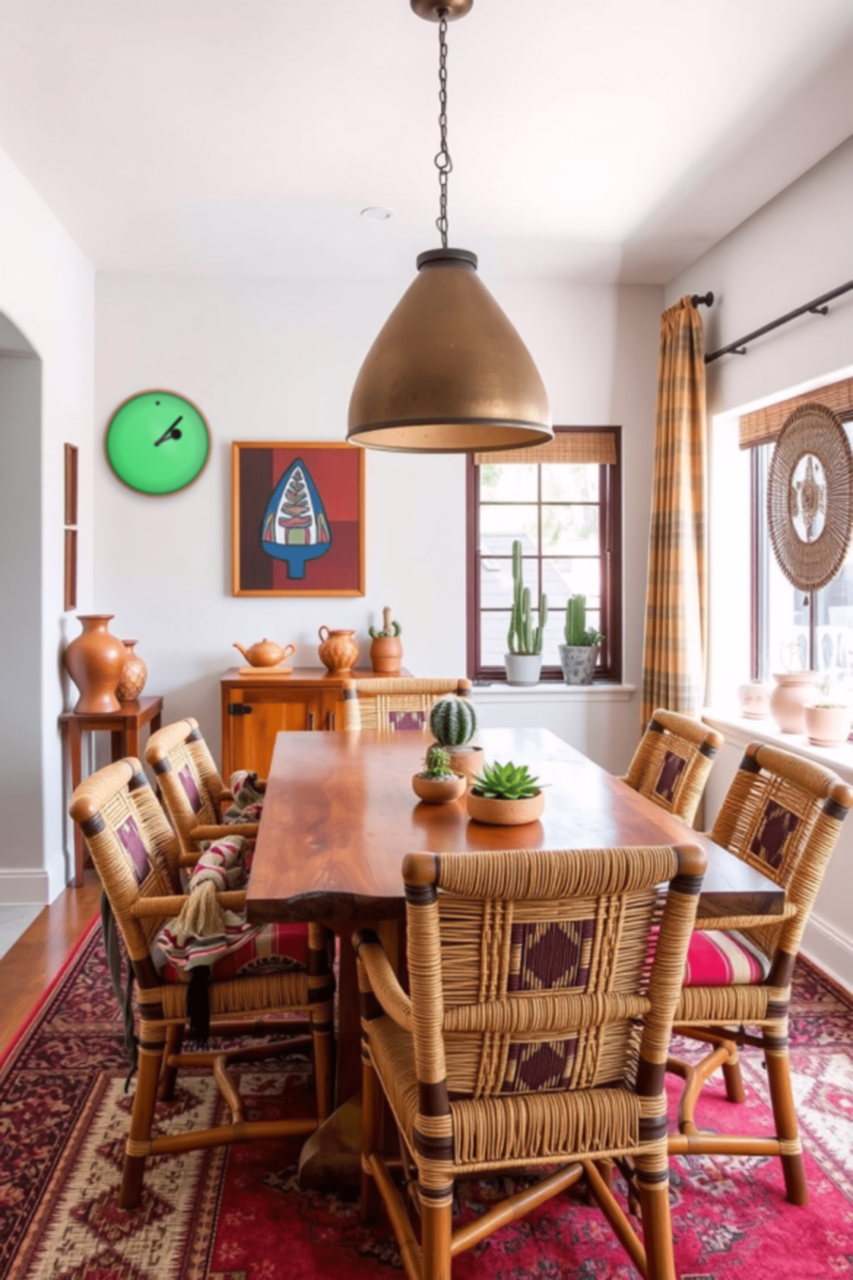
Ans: 2:07
